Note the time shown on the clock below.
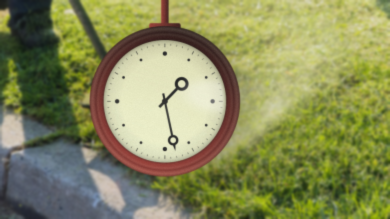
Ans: 1:28
